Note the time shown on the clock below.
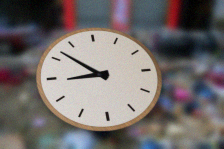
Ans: 8:52
